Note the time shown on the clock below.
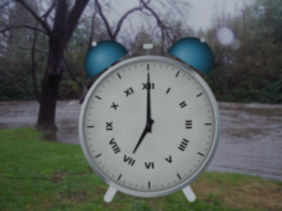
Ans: 7:00
